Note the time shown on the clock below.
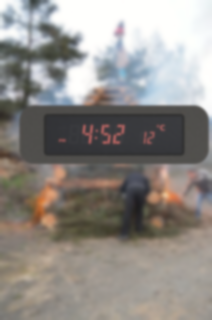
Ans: 4:52
